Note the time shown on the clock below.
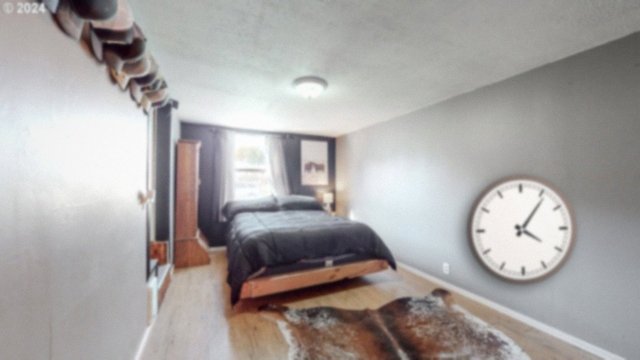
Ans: 4:06
